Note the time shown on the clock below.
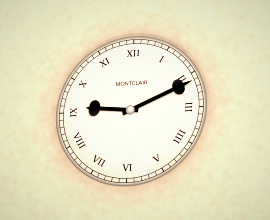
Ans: 9:11
